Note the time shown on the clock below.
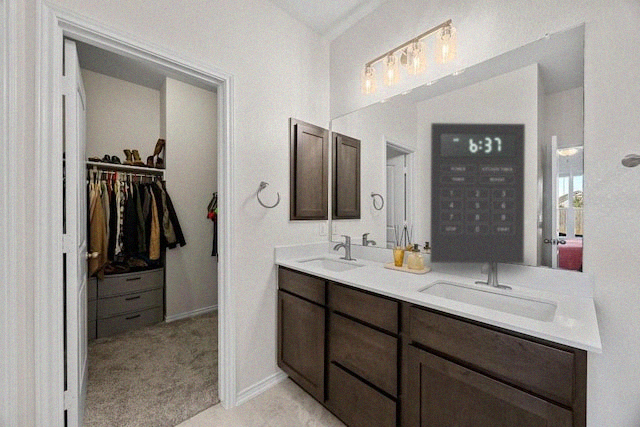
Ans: 6:37
